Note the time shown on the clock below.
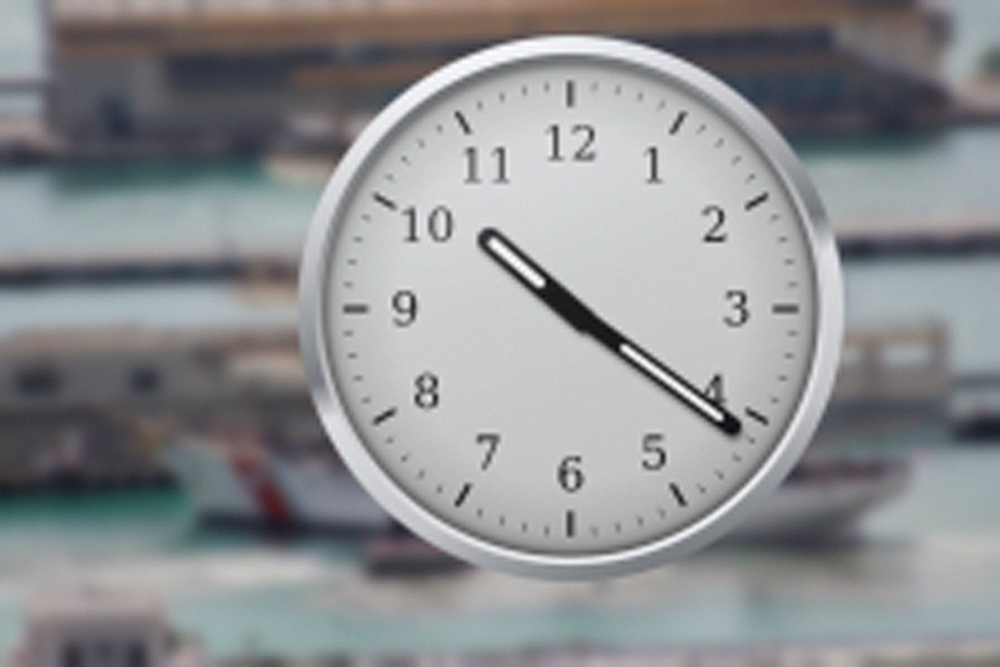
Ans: 10:21
